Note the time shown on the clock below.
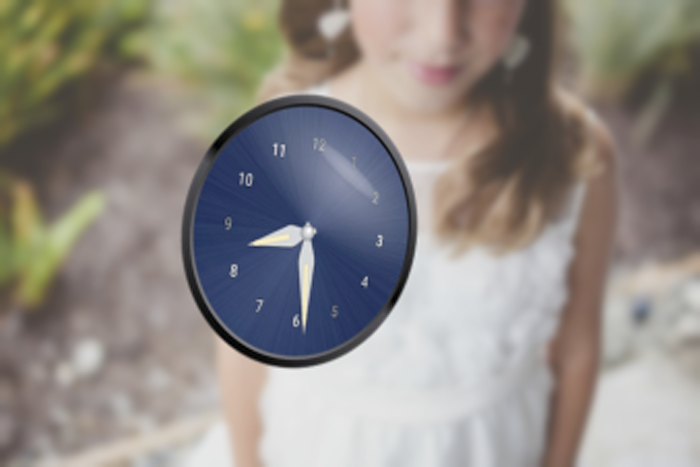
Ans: 8:29
